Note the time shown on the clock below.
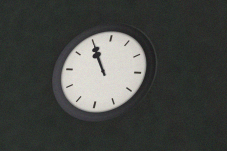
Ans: 10:55
